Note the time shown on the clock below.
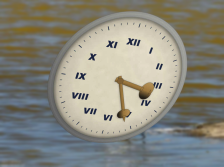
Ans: 3:26
